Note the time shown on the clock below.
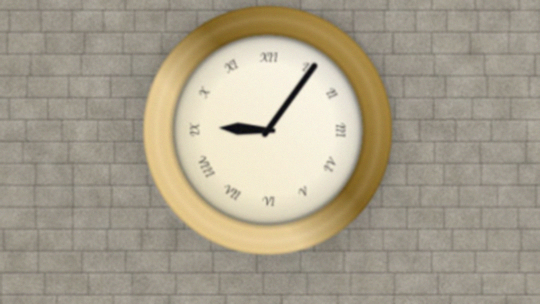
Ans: 9:06
